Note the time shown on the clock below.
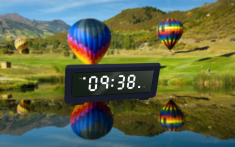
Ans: 9:38
